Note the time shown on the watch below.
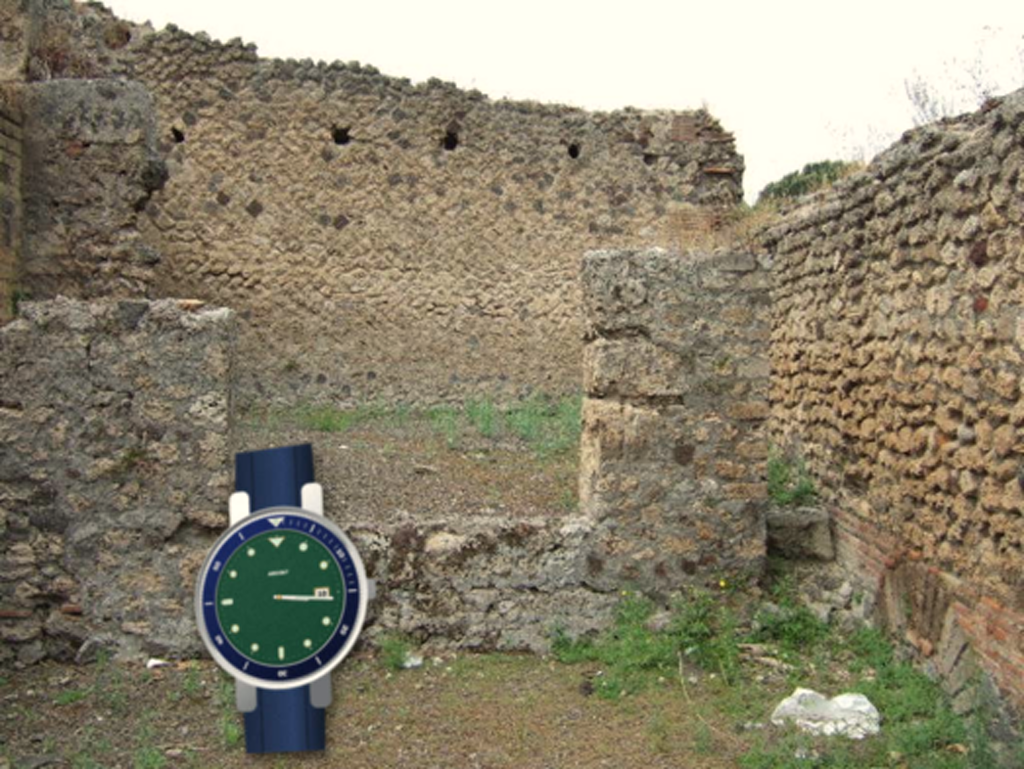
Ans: 3:16
